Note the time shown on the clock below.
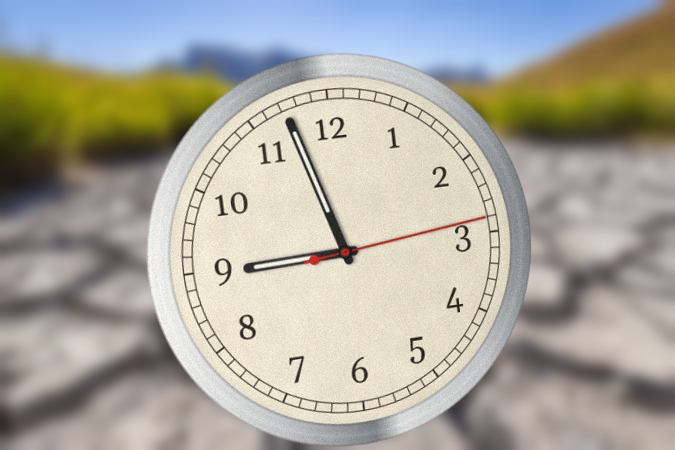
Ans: 8:57:14
